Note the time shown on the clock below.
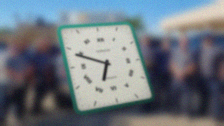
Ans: 6:49
